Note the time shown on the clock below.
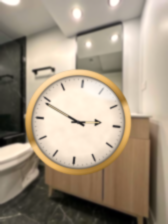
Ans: 2:49
